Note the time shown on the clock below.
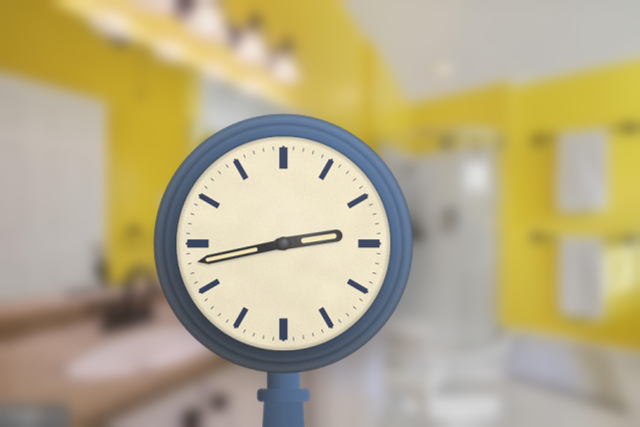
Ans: 2:43
